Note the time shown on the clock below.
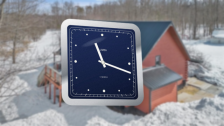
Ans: 11:18
